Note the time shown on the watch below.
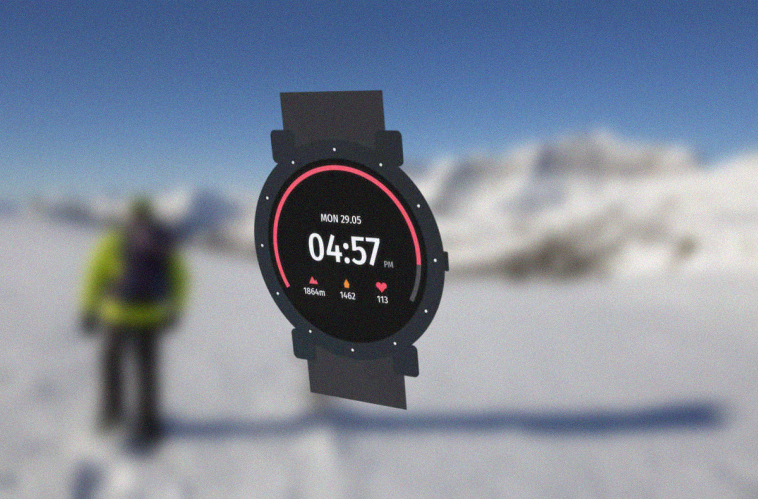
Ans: 4:57
